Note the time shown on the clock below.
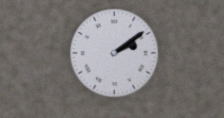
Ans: 2:09
